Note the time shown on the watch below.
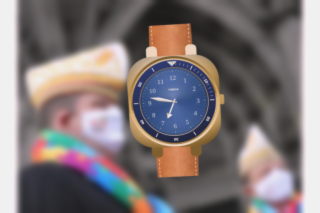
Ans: 6:47
